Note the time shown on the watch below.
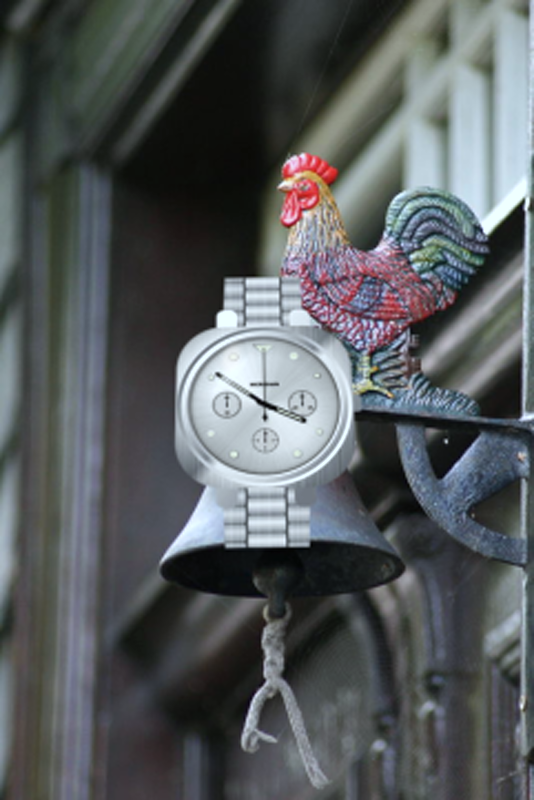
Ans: 3:51
